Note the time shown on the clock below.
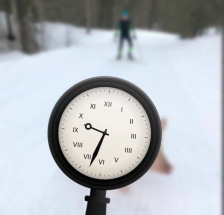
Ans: 9:33
